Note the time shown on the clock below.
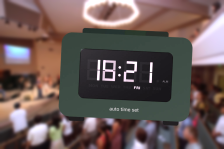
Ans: 18:21
